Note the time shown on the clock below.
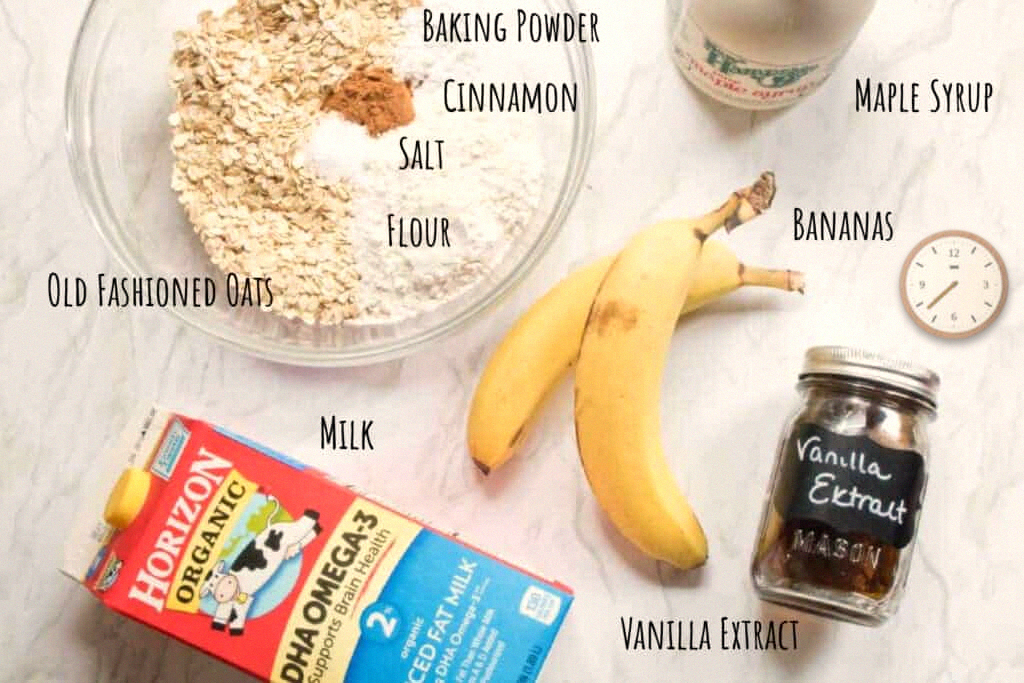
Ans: 7:38
